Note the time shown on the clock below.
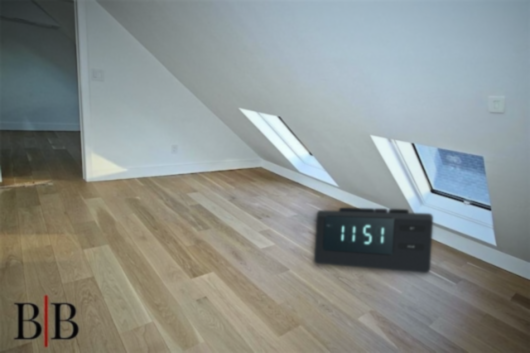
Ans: 11:51
